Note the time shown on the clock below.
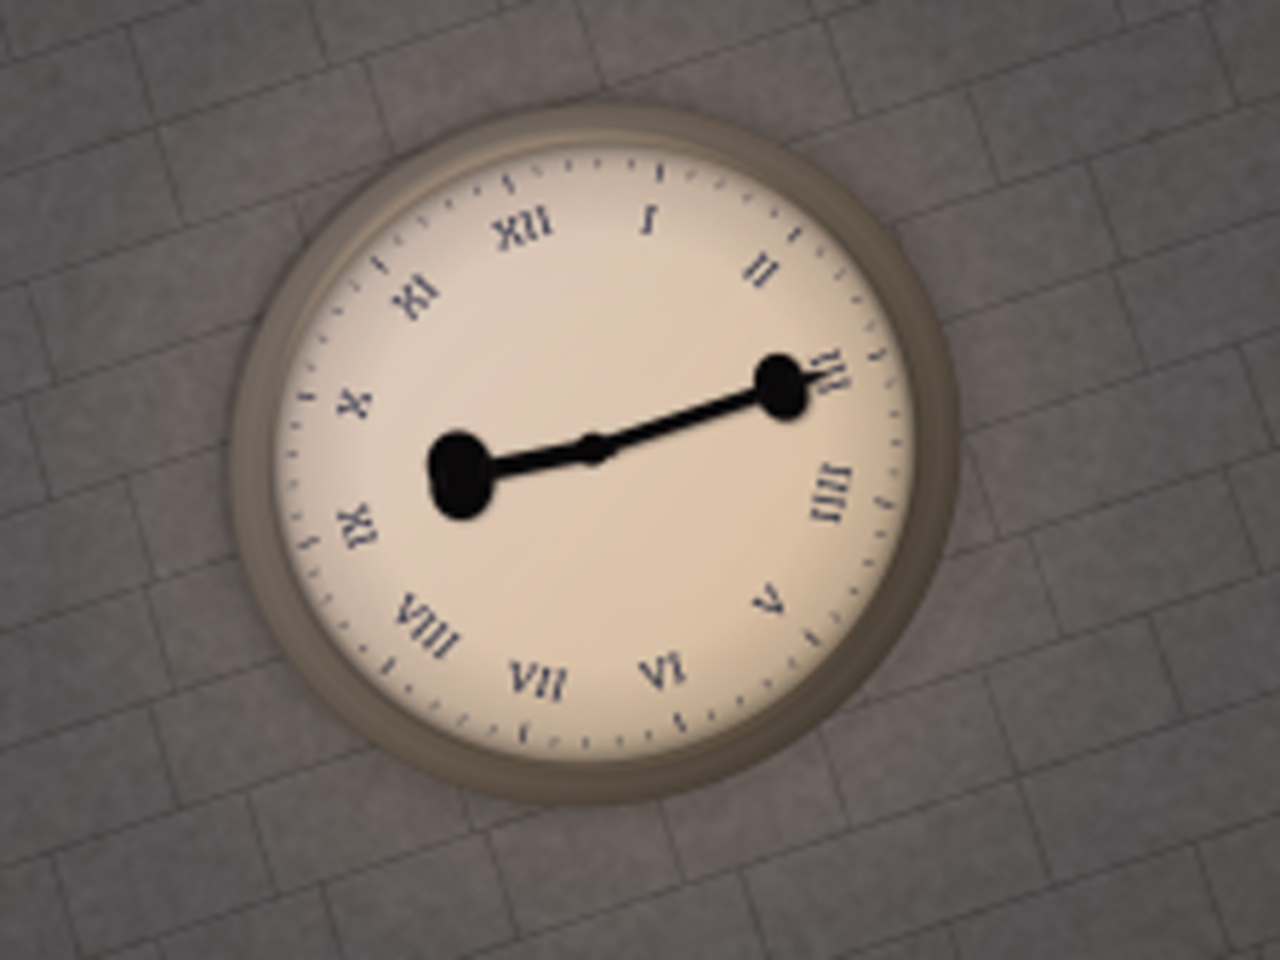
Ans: 9:15
